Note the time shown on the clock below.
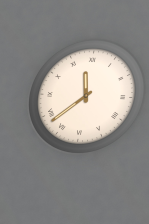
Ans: 11:38
